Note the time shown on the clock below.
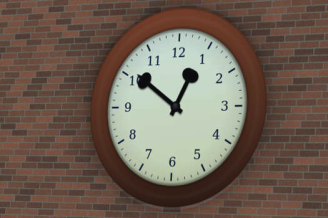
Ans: 12:51
